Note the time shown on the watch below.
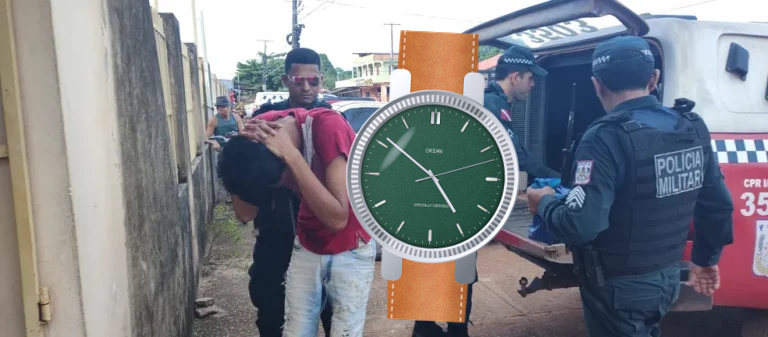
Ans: 4:51:12
